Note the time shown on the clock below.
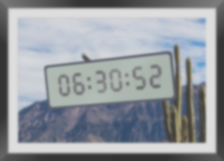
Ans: 6:30:52
